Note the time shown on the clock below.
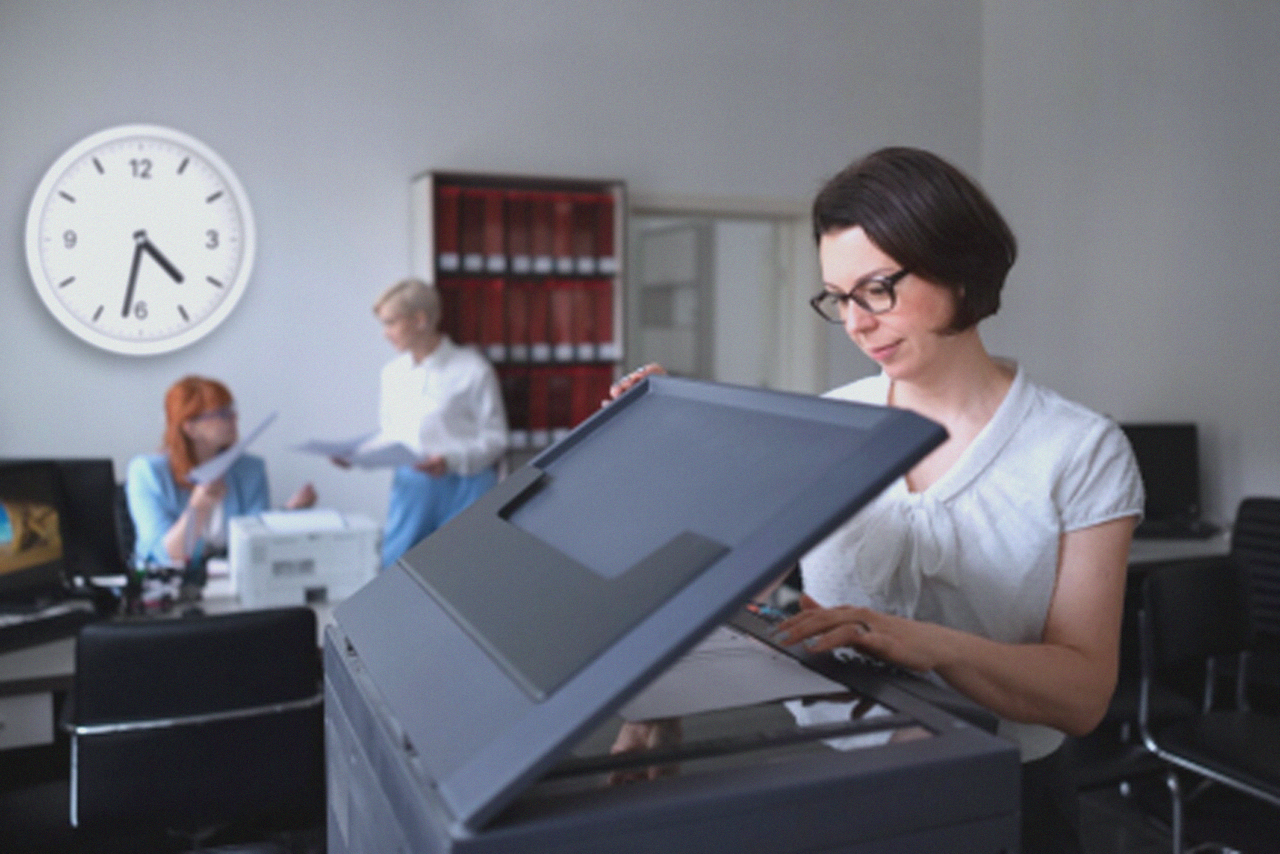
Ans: 4:32
